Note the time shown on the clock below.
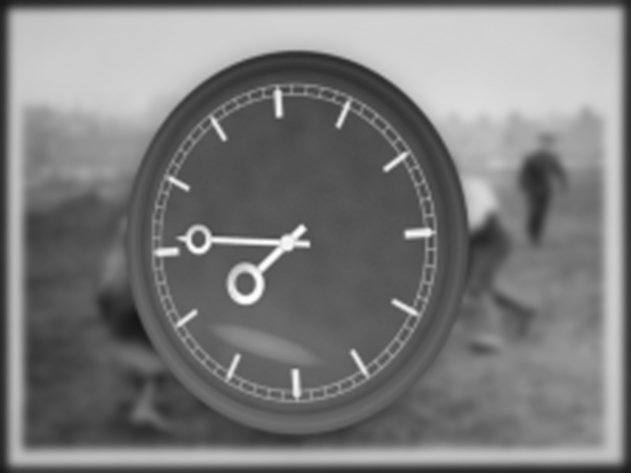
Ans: 7:46
